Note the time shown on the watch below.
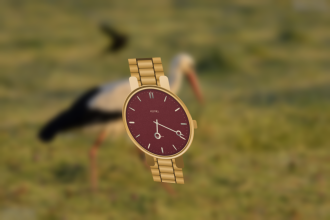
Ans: 6:19
